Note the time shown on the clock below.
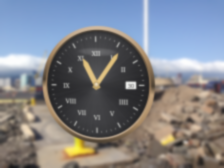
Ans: 11:06
